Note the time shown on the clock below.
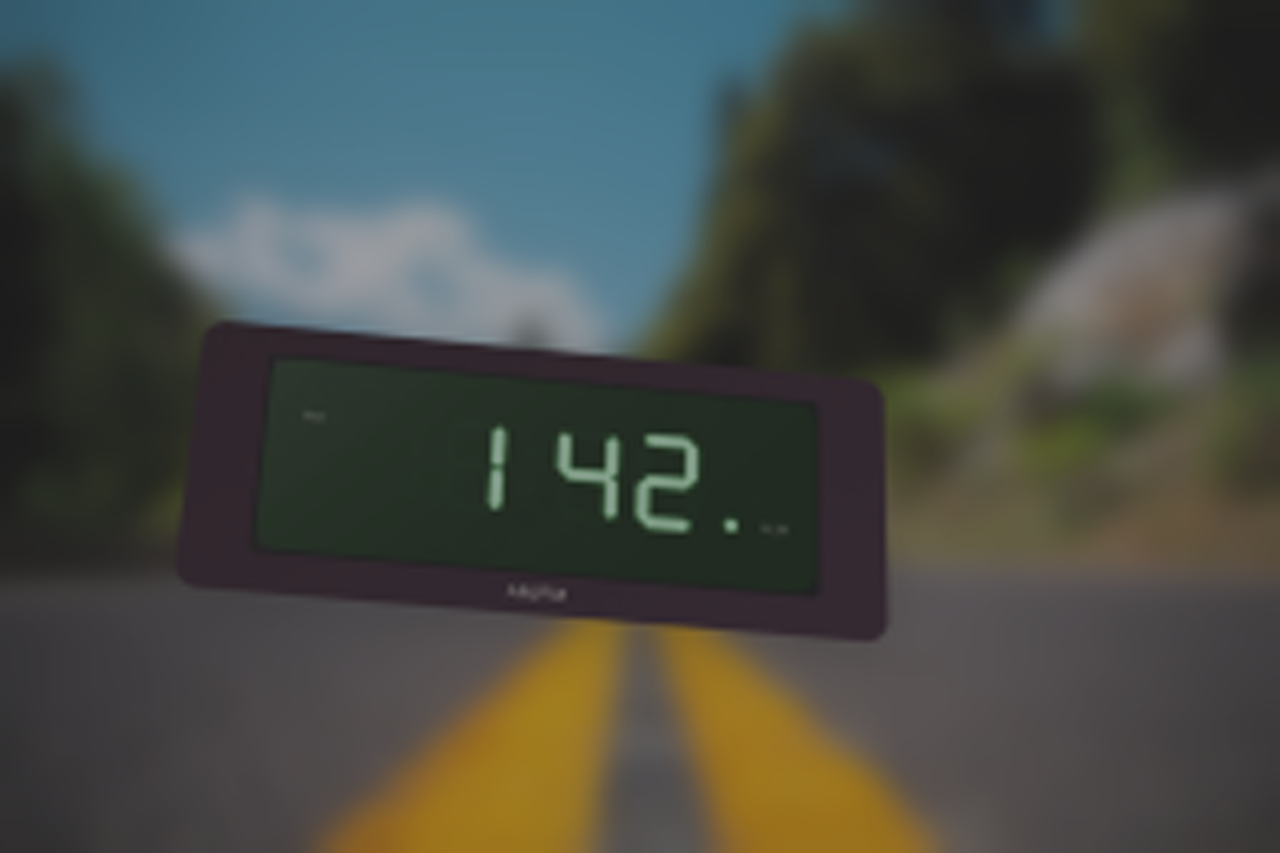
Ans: 1:42
